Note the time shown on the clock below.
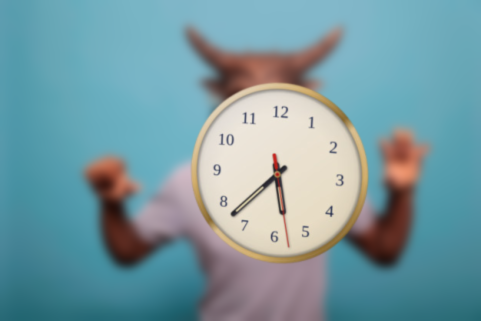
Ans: 5:37:28
